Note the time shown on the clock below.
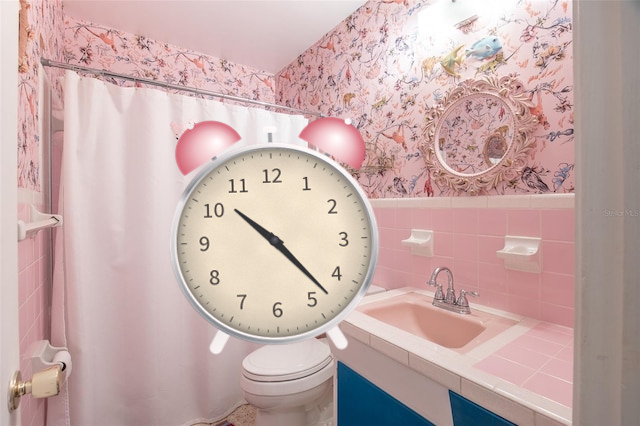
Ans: 10:23
